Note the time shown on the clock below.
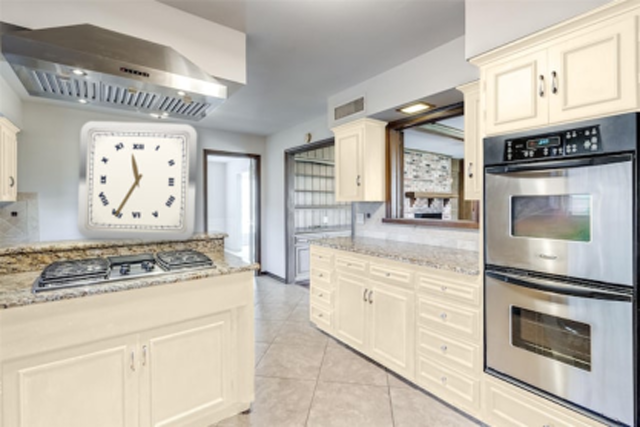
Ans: 11:35
